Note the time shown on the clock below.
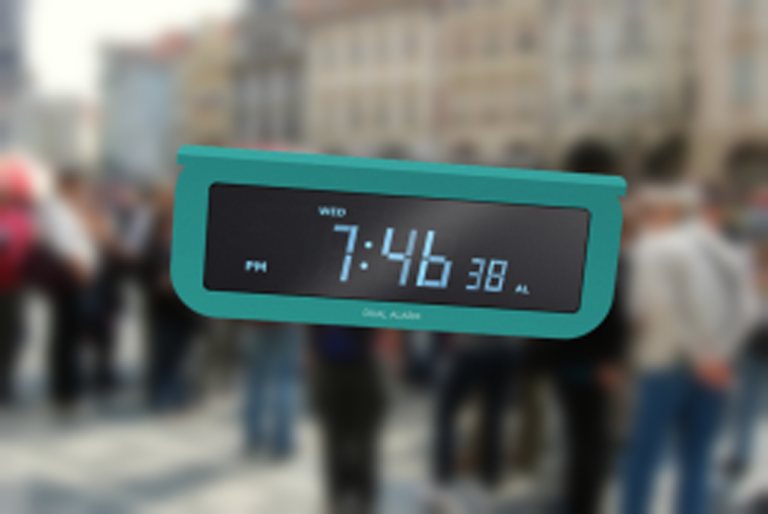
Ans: 7:46:38
